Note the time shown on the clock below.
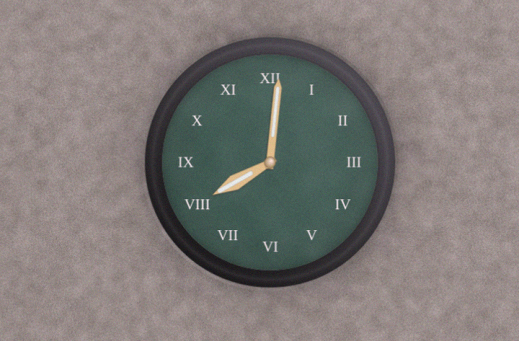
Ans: 8:01
